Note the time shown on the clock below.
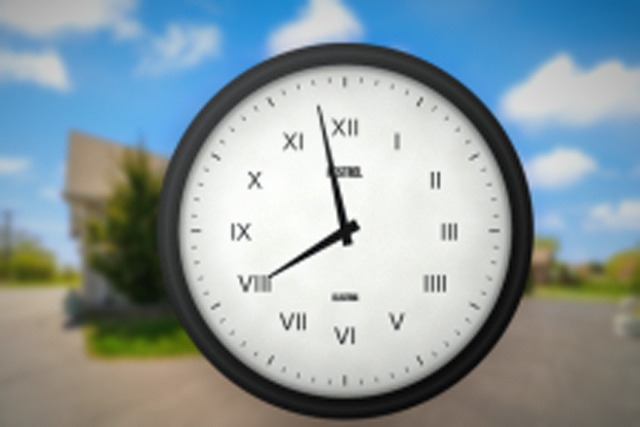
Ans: 7:58
